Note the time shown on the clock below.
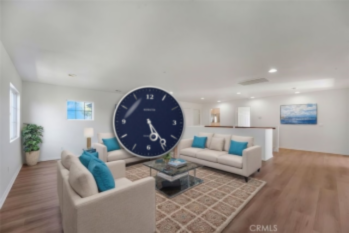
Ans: 5:24
